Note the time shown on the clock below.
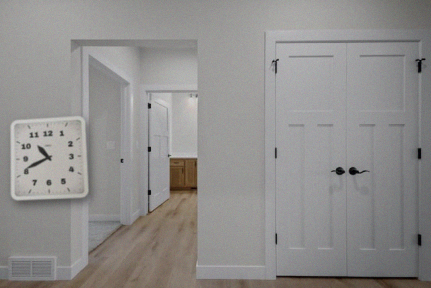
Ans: 10:41
